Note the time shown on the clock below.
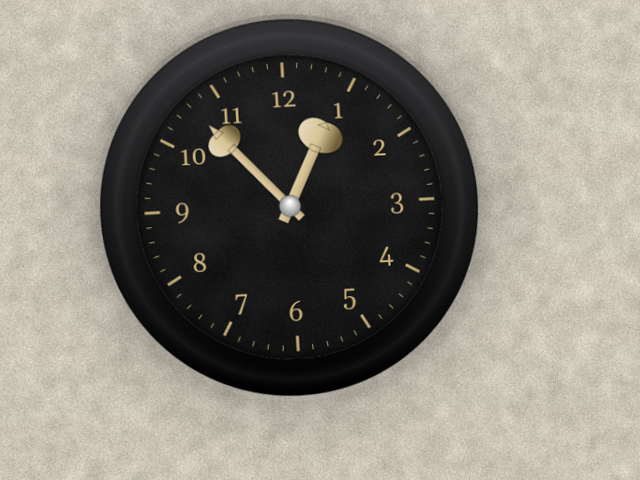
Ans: 12:53
